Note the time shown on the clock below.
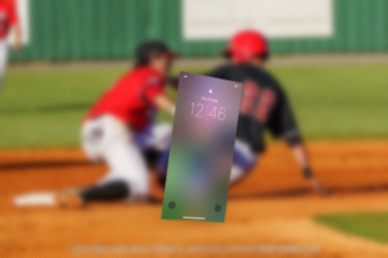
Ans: 12:46
